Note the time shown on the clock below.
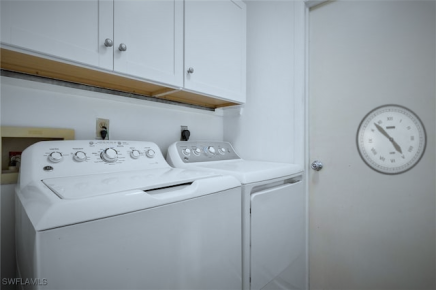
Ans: 4:53
